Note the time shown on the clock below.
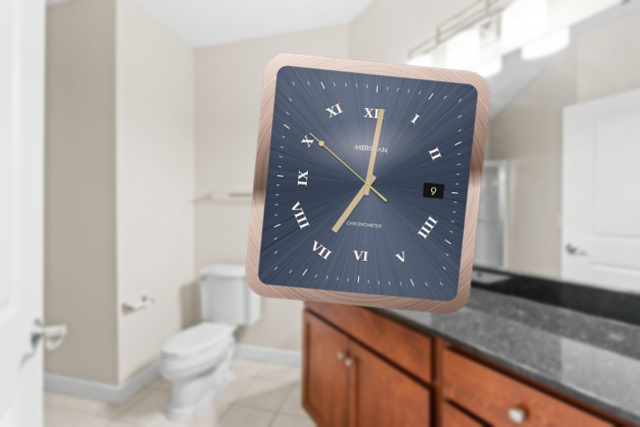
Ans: 7:00:51
